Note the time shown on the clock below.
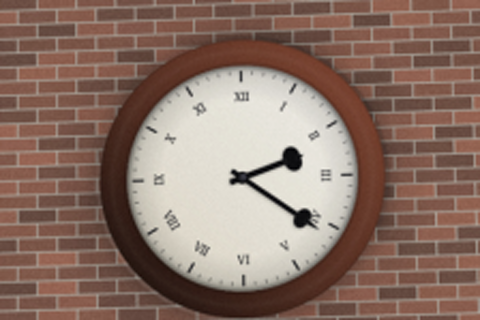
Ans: 2:21
